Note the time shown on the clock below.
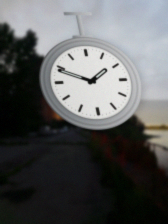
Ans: 1:49
